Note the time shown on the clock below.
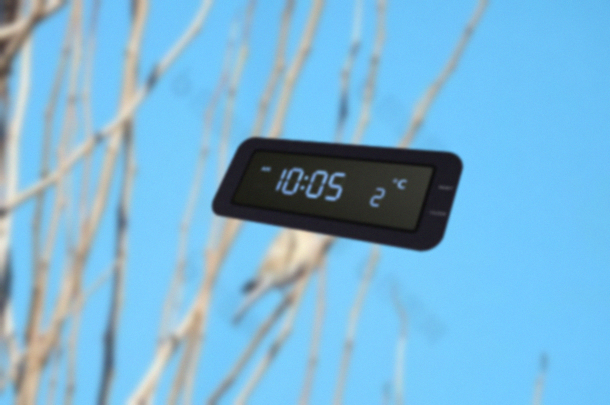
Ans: 10:05
